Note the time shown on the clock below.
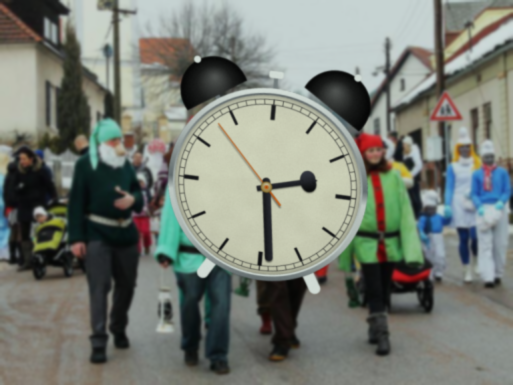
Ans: 2:28:53
